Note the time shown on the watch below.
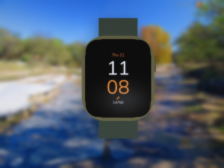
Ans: 11:08
